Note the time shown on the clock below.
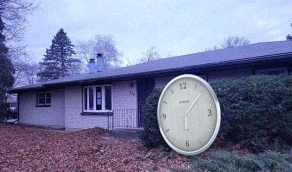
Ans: 6:08
